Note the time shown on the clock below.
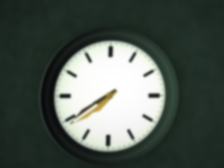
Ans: 7:39
